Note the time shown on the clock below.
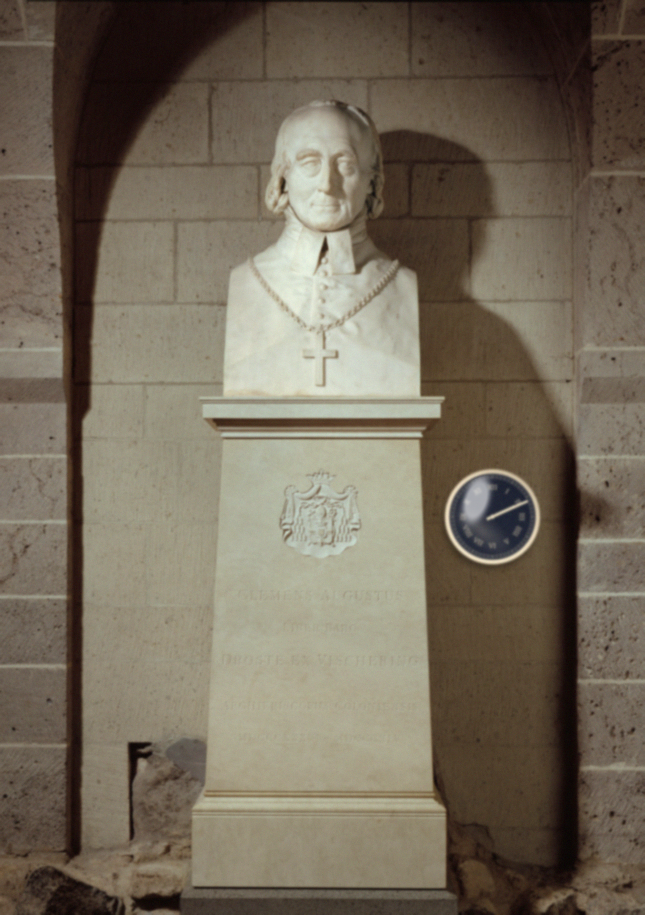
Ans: 2:11
